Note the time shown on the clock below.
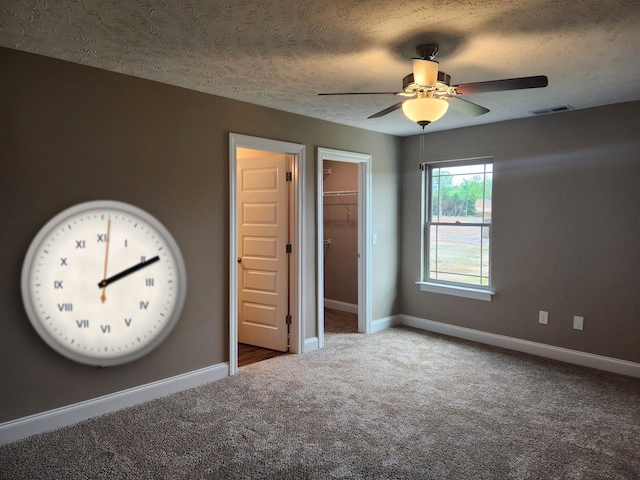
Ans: 2:11:01
